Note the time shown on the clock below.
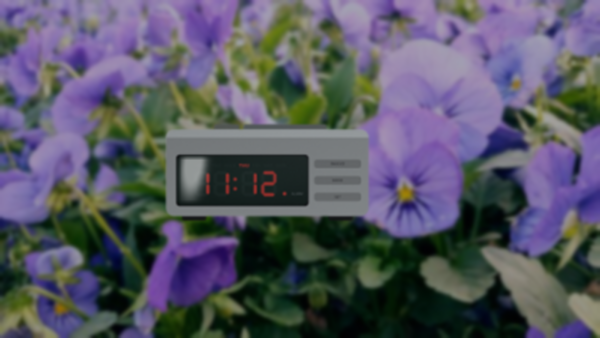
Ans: 11:12
